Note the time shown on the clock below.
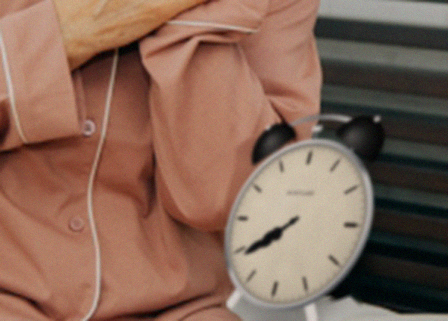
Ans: 7:39
